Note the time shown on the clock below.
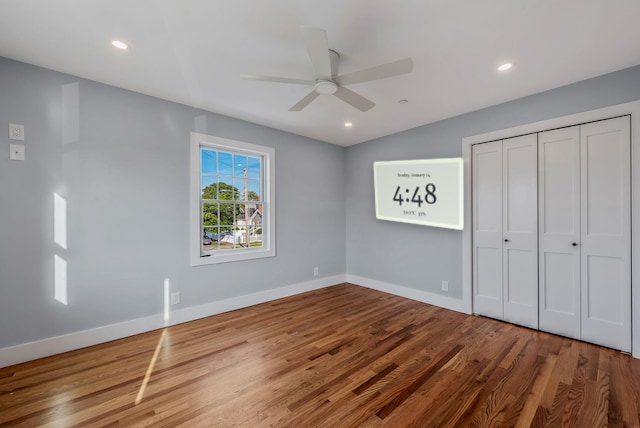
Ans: 4:48
